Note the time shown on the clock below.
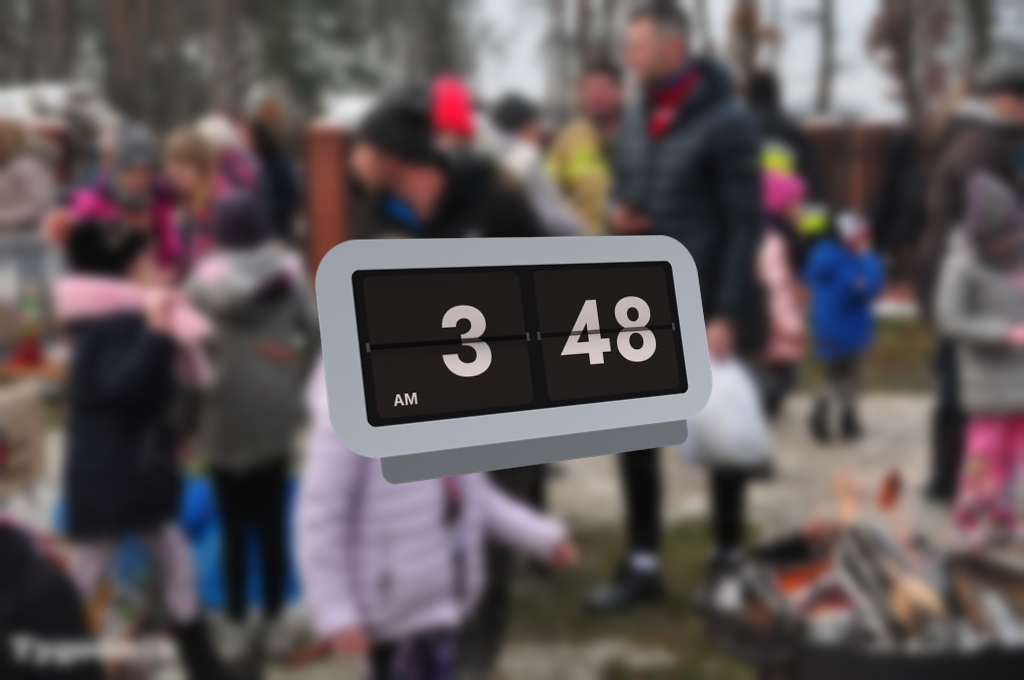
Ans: 3:48
